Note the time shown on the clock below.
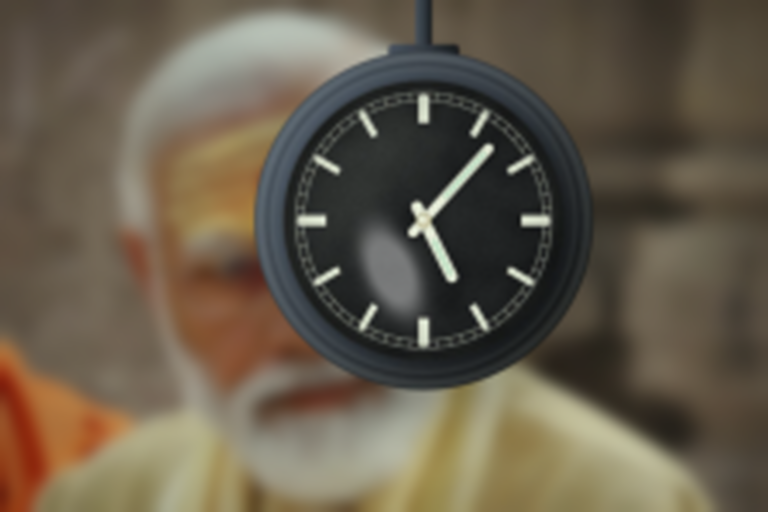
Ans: 5:07
